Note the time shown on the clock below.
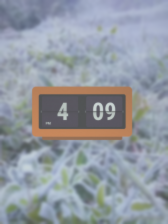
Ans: 4:09
